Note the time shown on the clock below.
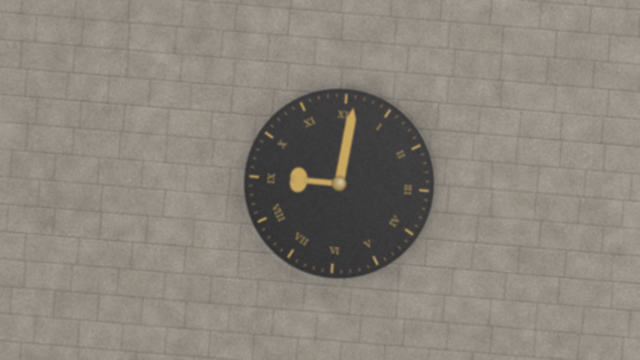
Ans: 9:01
